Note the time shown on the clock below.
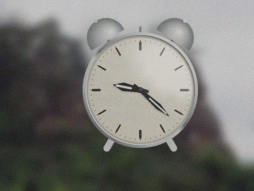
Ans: 9:22
